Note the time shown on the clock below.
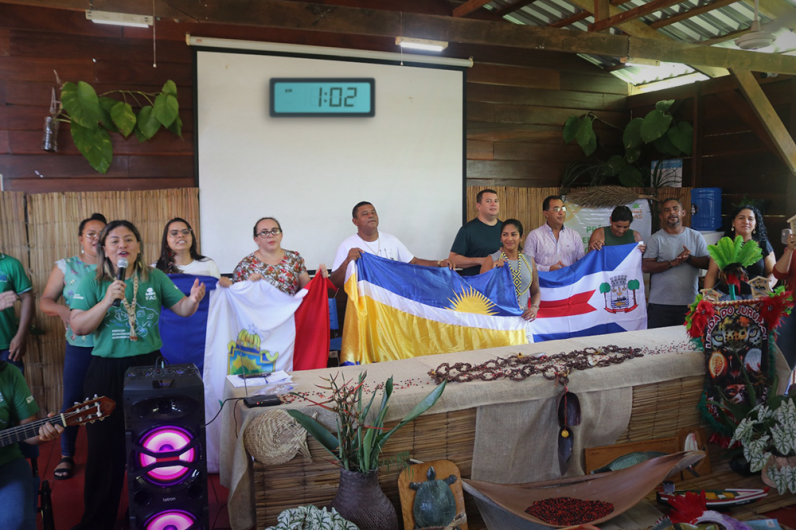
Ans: 1:02
